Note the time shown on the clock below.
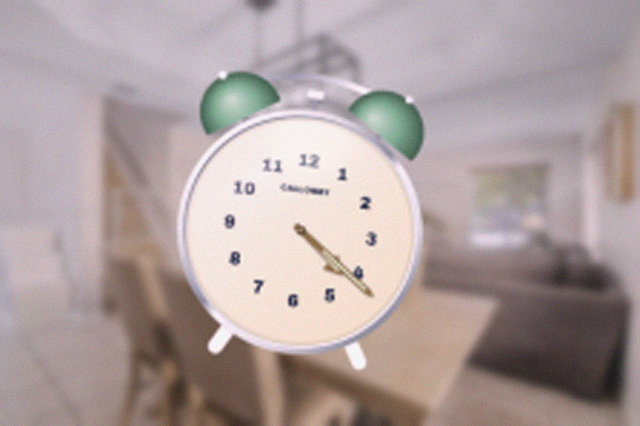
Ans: 4:21
